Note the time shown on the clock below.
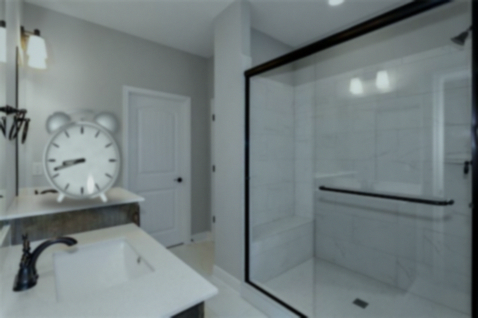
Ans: 8:42
